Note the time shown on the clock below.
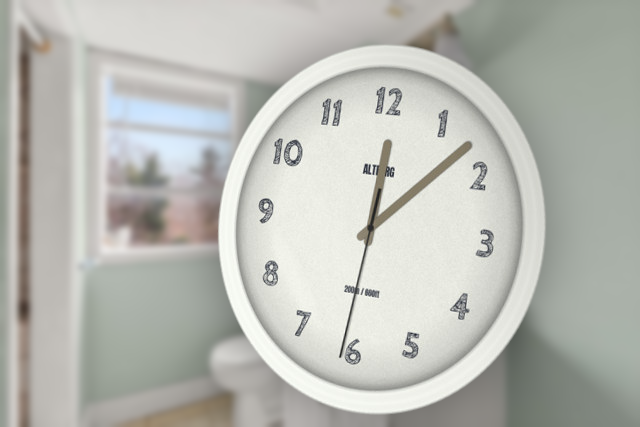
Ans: 12:07:31
